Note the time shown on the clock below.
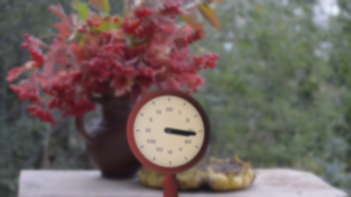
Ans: 3:16
